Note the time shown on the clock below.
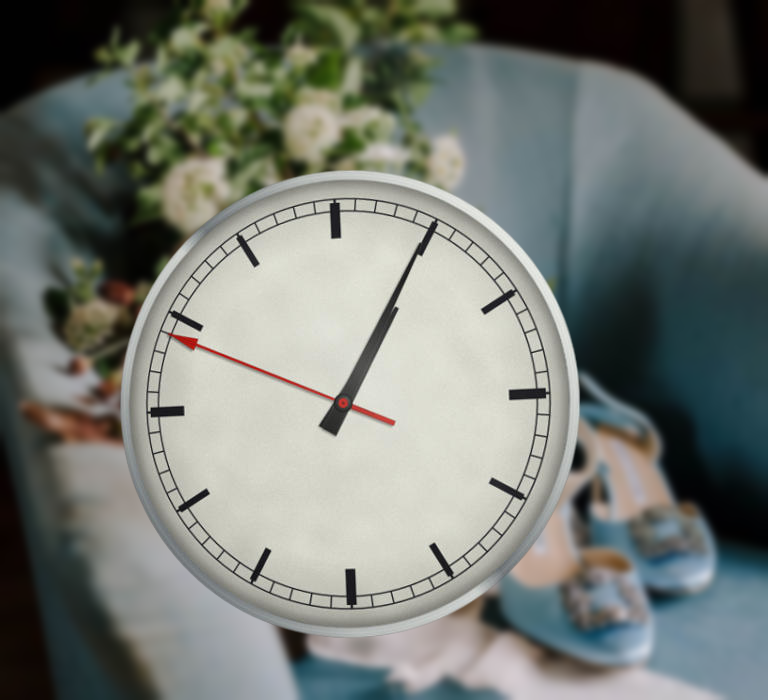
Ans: 1:04:49
